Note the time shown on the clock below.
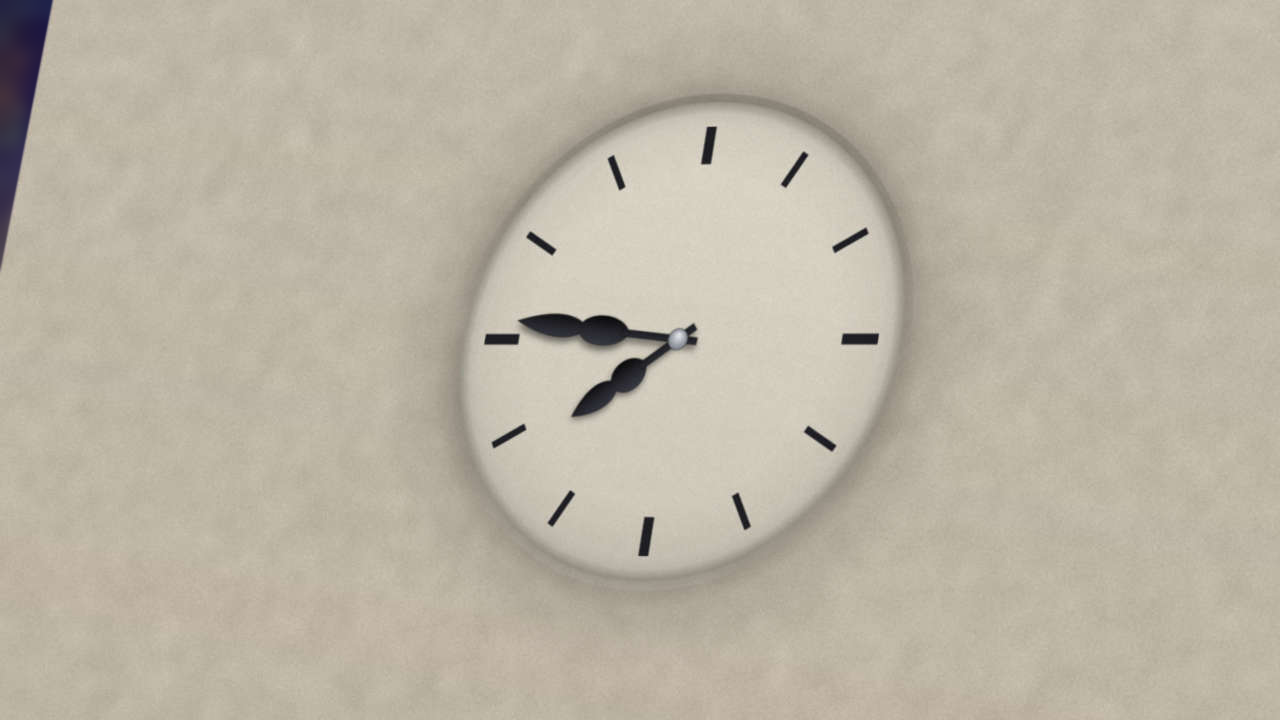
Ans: 7:46
